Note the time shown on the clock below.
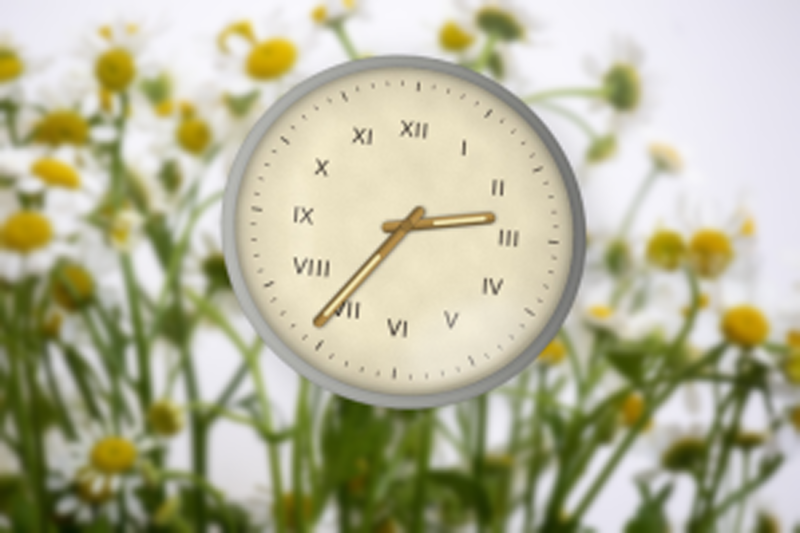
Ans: 2:36
